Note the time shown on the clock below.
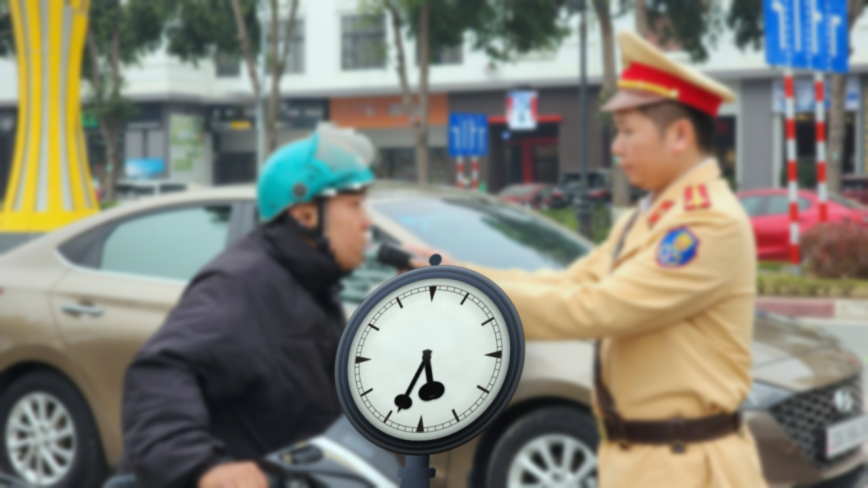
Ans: 5:34
